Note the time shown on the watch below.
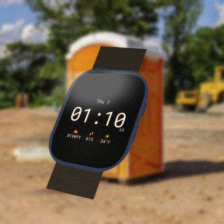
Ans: 1:10
